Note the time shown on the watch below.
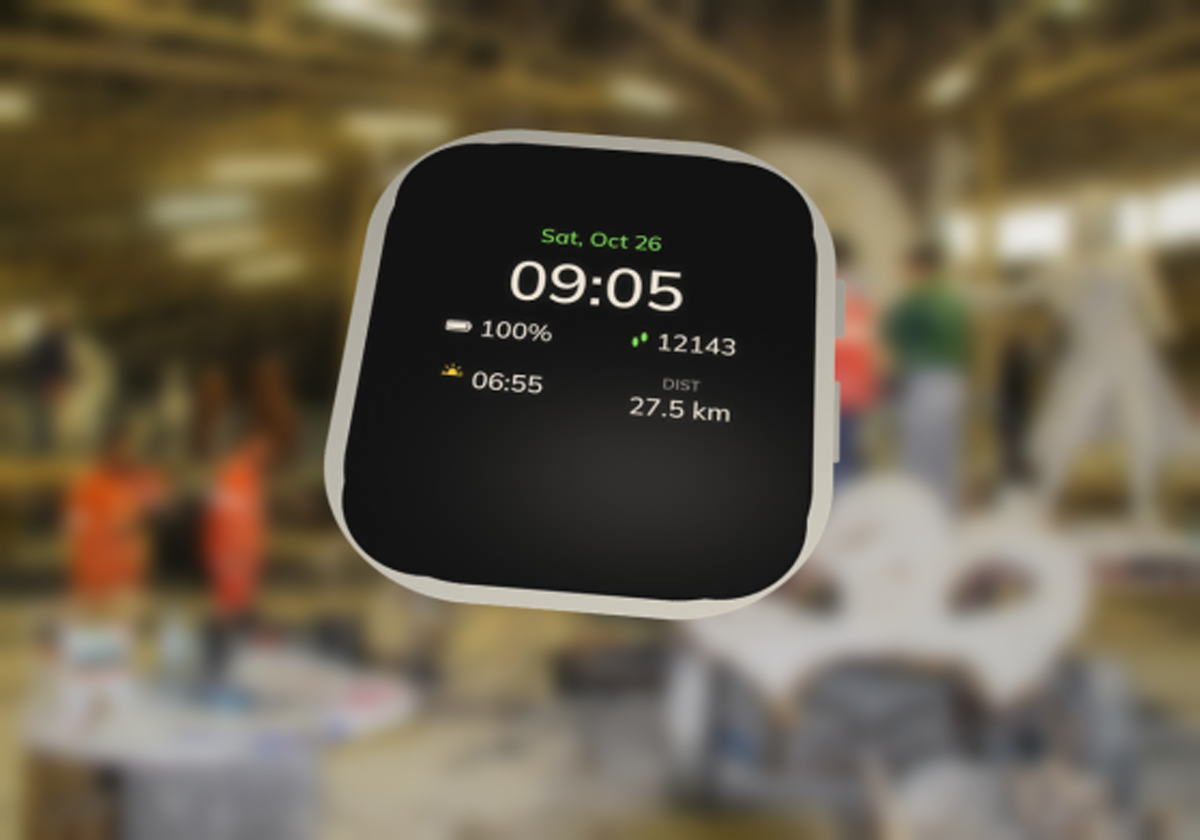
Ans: 9:05
